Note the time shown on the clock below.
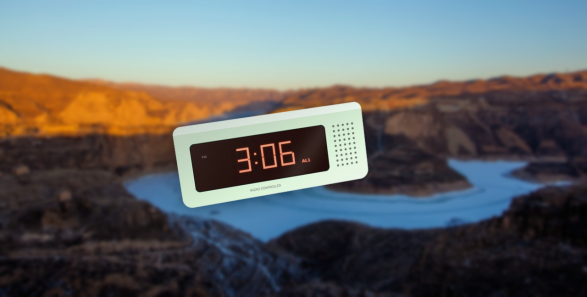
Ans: 3:06
